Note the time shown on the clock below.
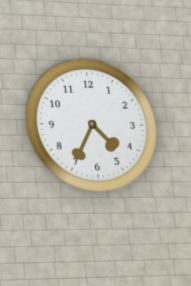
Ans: 4:35
